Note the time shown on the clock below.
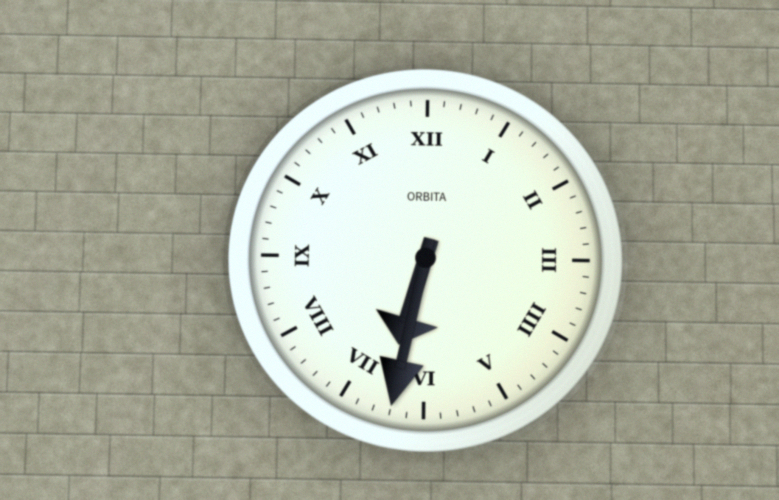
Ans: 6:32
